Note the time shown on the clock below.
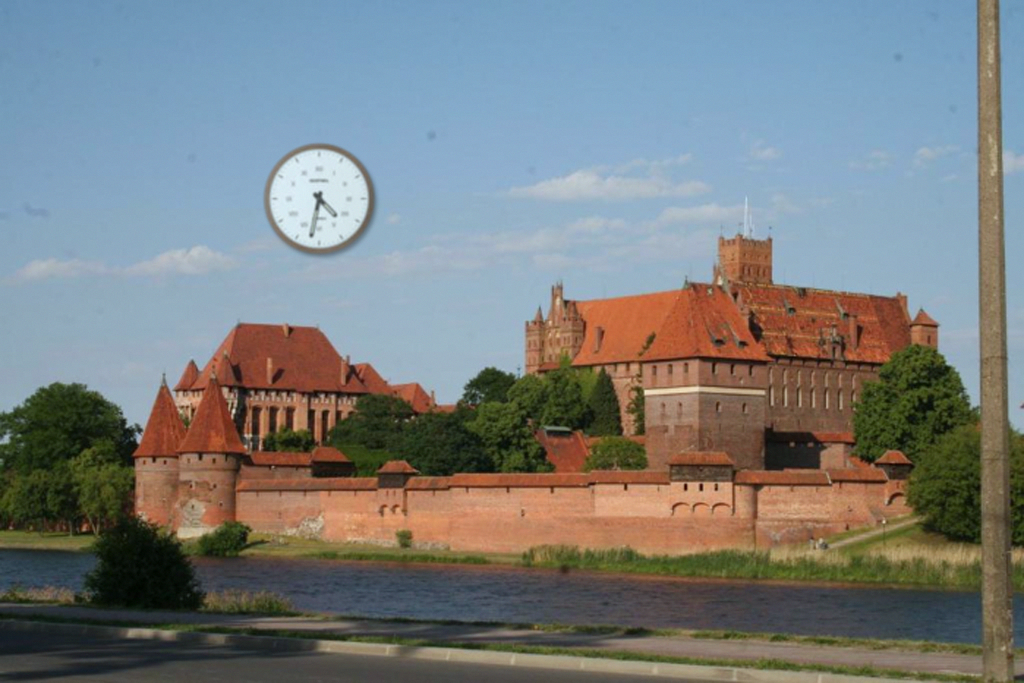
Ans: 4:32
